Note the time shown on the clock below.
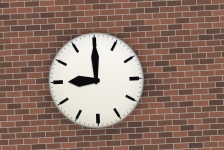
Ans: 9:00
